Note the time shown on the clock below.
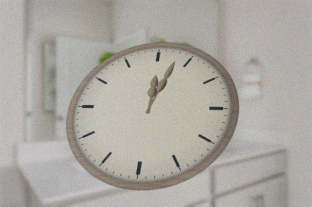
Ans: 12:03
